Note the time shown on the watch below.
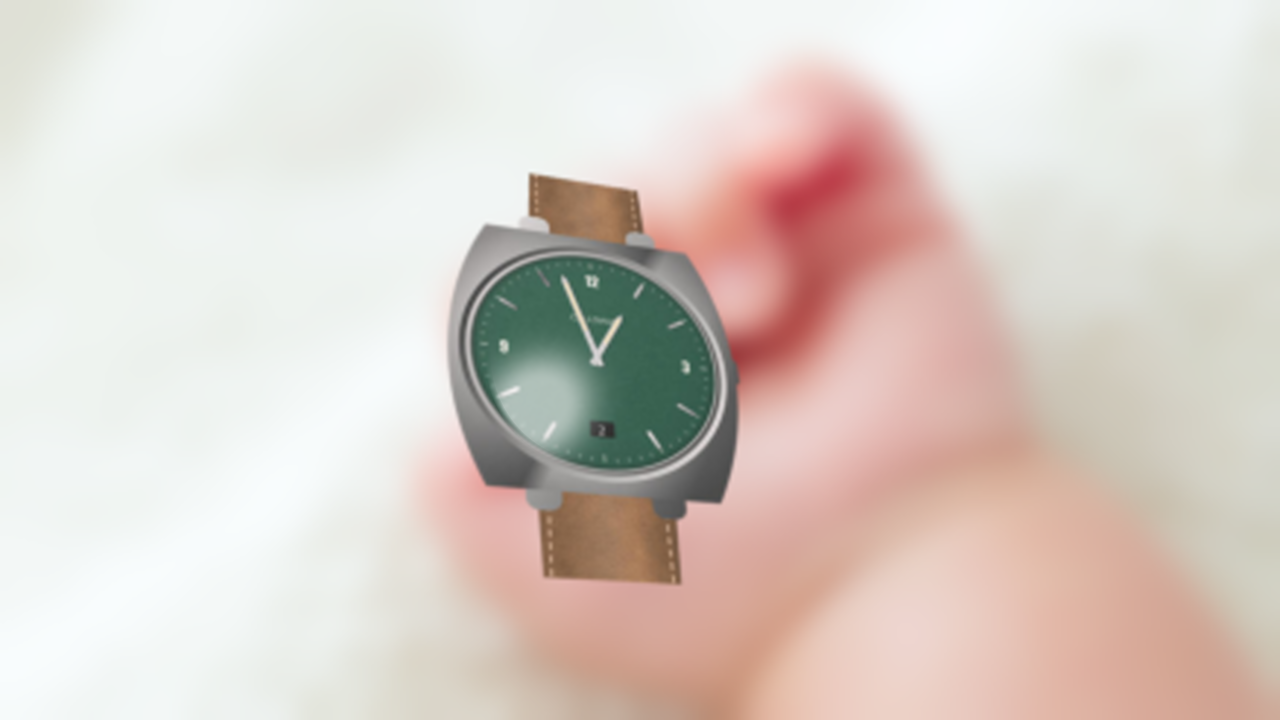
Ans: 12:57
